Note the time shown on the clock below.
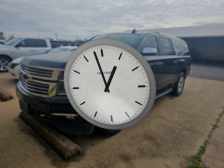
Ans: 12:58
